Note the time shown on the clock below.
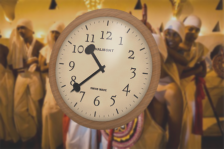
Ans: 10:38
